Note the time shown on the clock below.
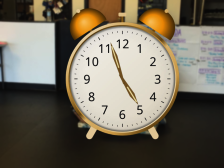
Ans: 4:57
